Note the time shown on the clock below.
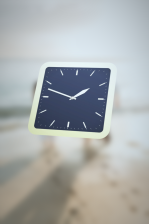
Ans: 1:48
